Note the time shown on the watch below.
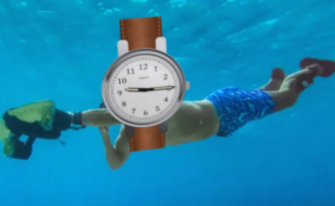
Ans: 9:15
